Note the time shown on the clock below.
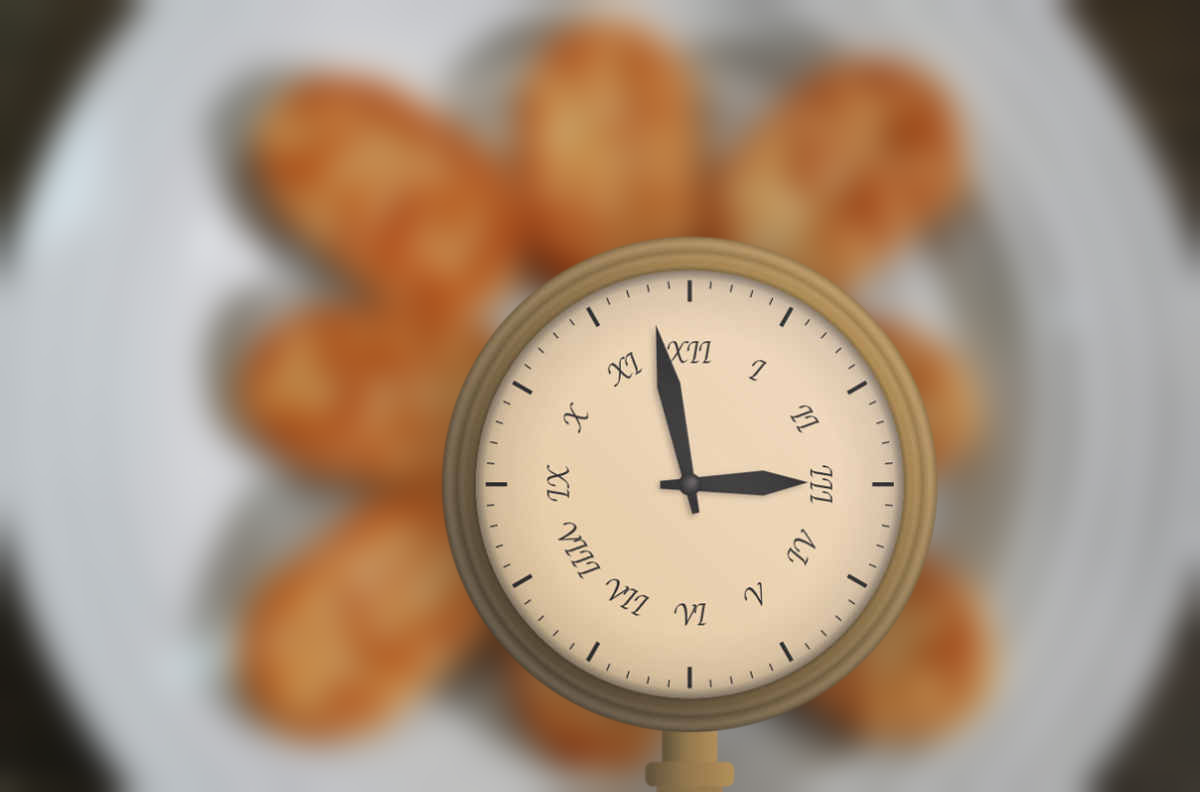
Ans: 2:58
